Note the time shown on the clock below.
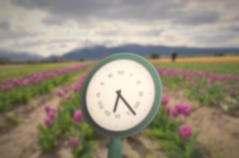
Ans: 6:23
